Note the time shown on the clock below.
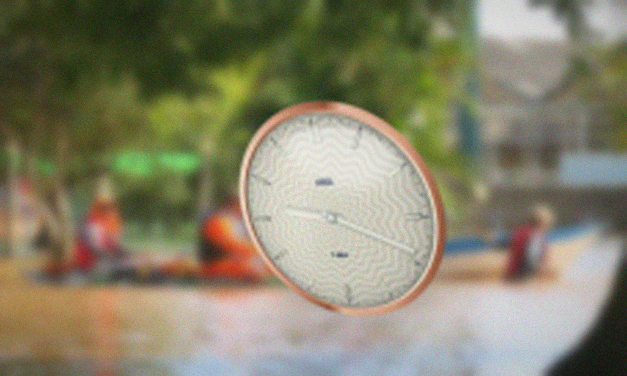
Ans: 9:19
